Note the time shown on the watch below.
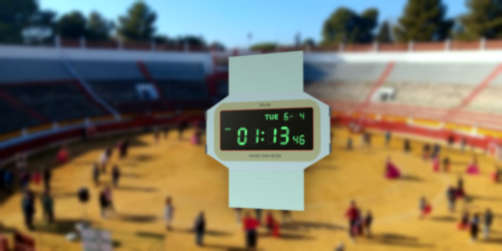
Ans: 1:13
